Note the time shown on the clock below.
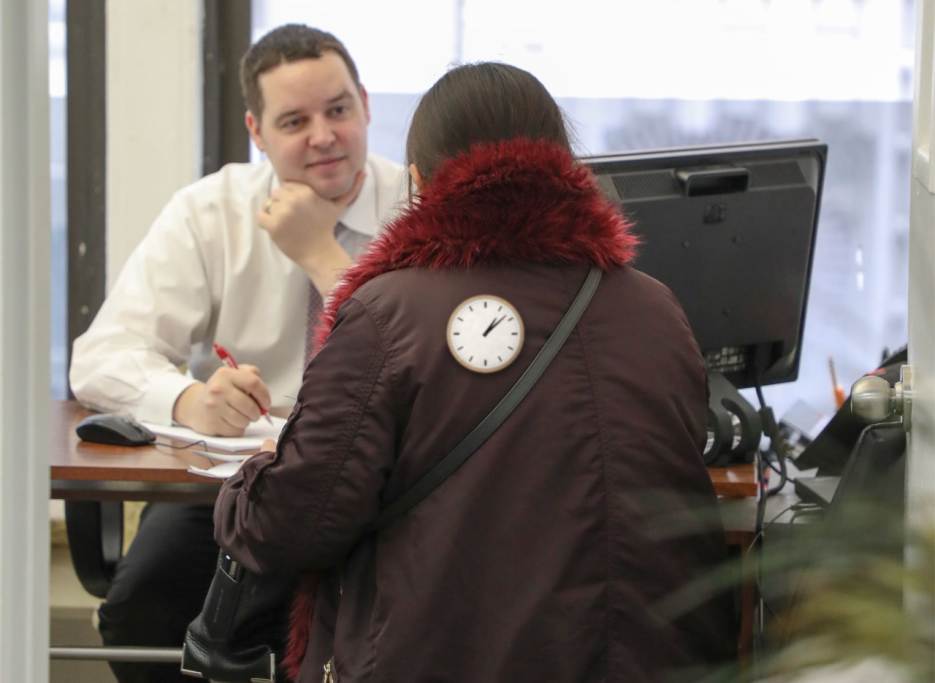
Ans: 1:08
